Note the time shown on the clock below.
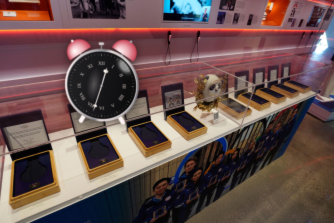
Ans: 12:33
